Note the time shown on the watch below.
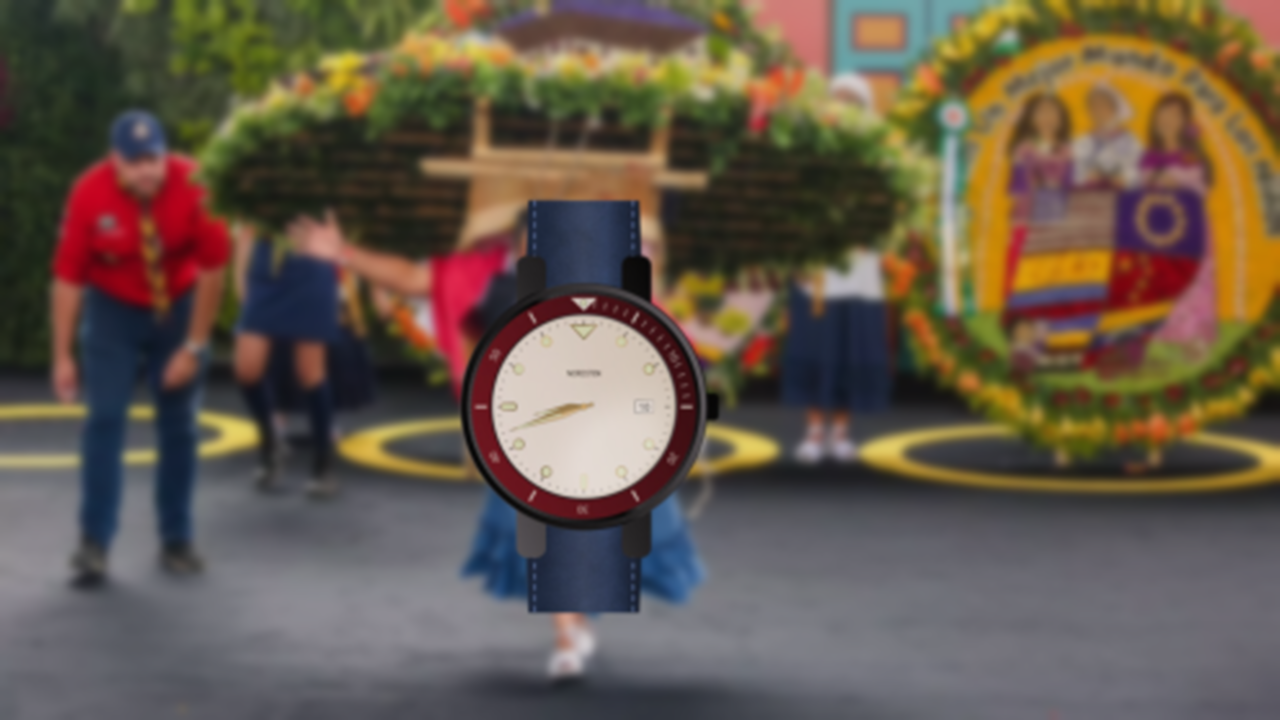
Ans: 8:42
